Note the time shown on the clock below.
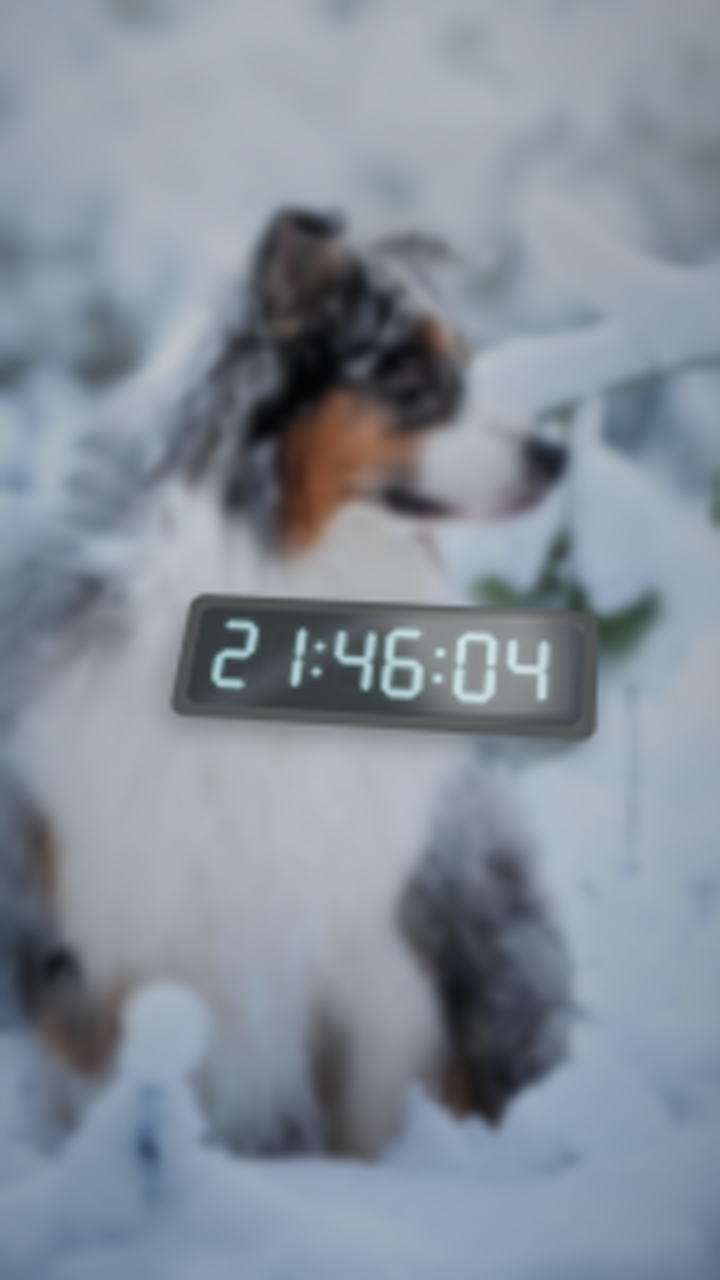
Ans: 21:46:04
